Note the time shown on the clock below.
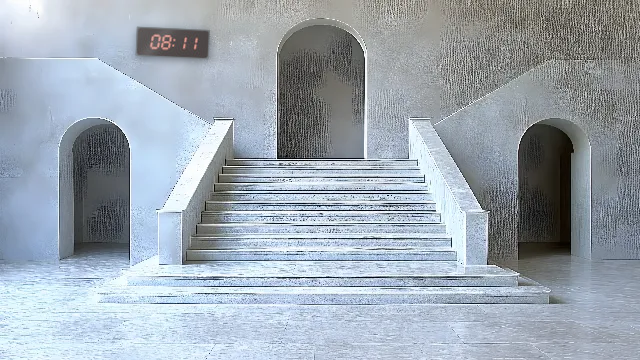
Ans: 8:11
